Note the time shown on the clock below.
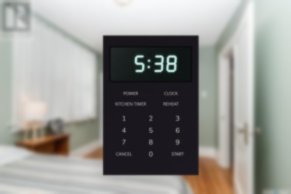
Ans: 5:38
